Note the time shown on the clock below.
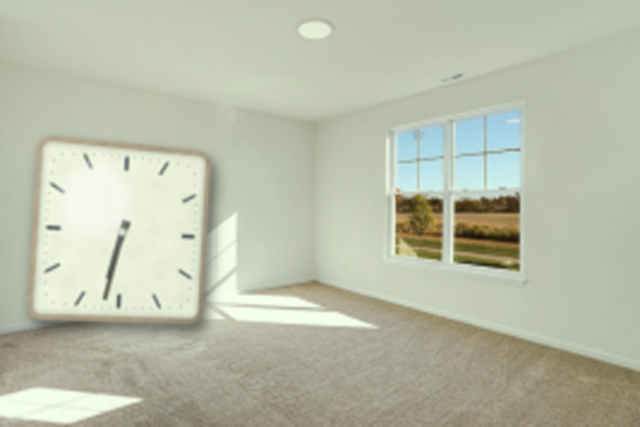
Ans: 6:32
